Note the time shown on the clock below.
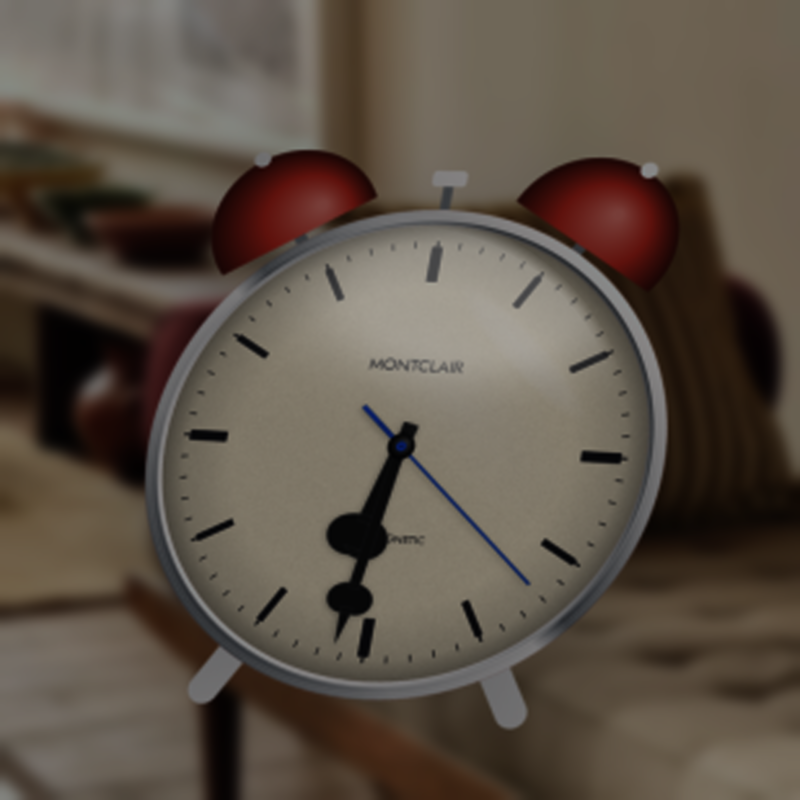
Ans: 6:31:22
